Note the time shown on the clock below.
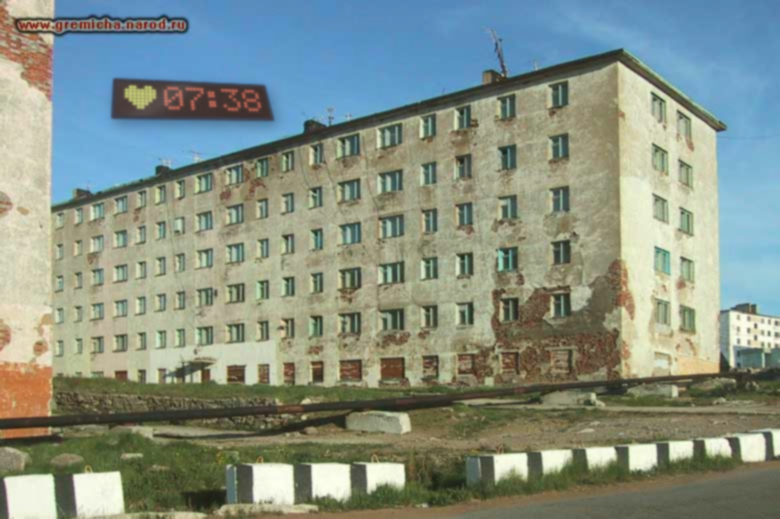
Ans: 7:38
